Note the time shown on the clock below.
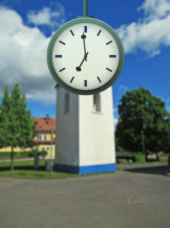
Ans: 6:59
